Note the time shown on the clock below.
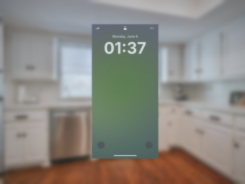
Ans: 1:37
